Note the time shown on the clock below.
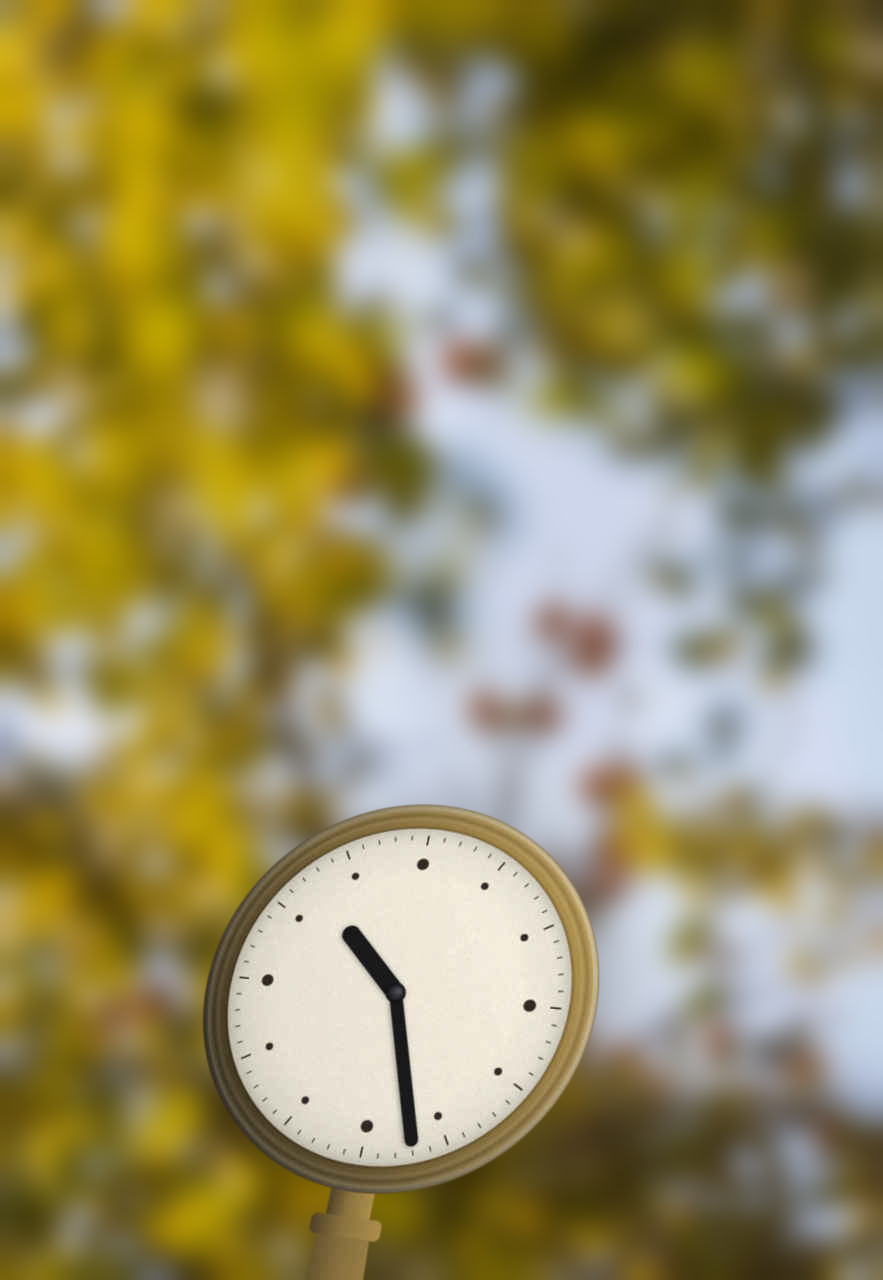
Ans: 10:27
